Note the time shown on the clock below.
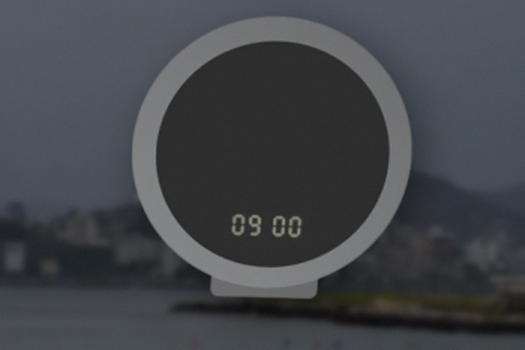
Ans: 9:00
